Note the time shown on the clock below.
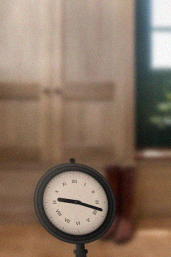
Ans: 9:18
